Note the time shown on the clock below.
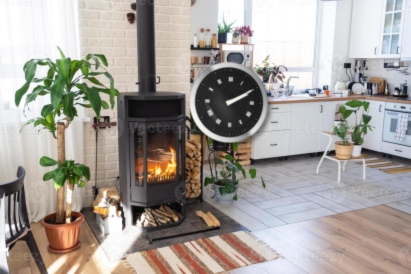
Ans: 2:10
